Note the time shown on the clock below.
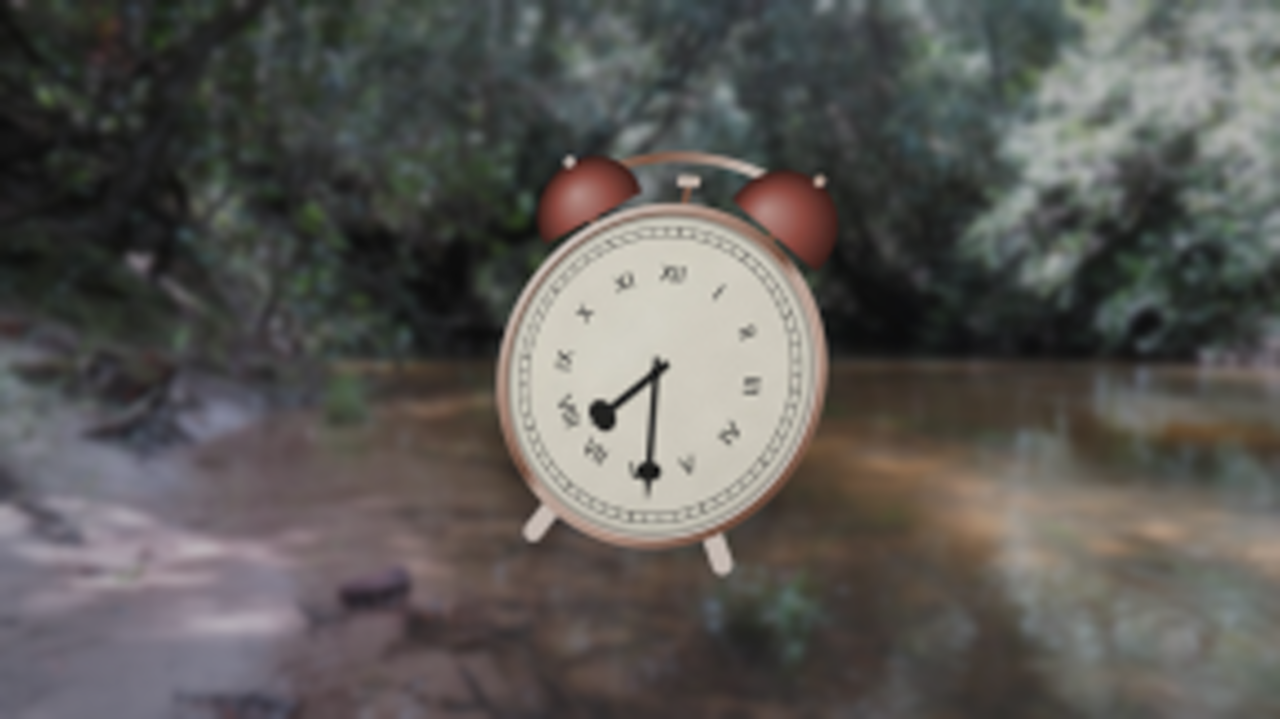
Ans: 7:29
